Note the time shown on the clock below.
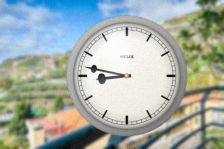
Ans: 8:47
